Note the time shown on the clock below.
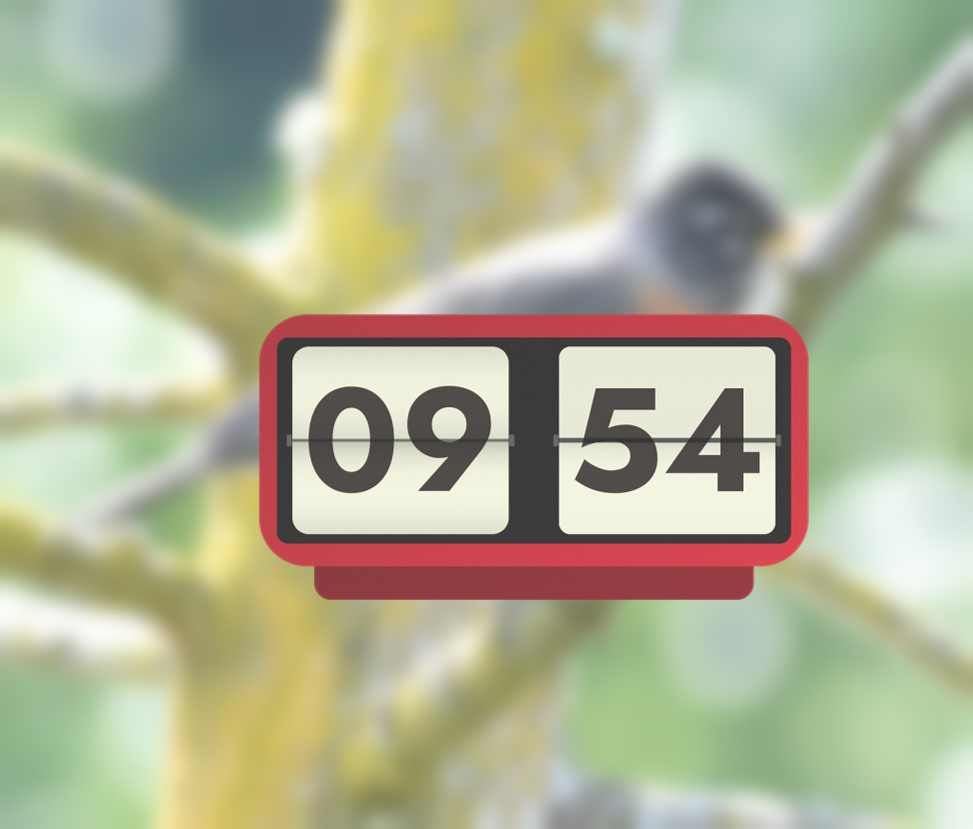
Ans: 9:54
